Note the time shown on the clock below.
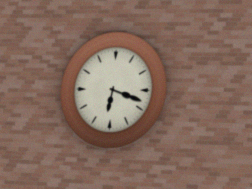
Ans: 6:18
